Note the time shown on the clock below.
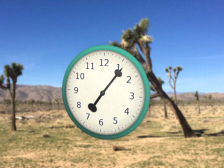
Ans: 7:06
